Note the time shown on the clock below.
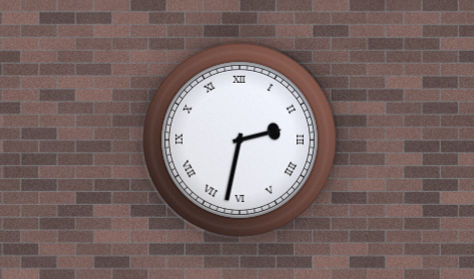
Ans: 2:32
